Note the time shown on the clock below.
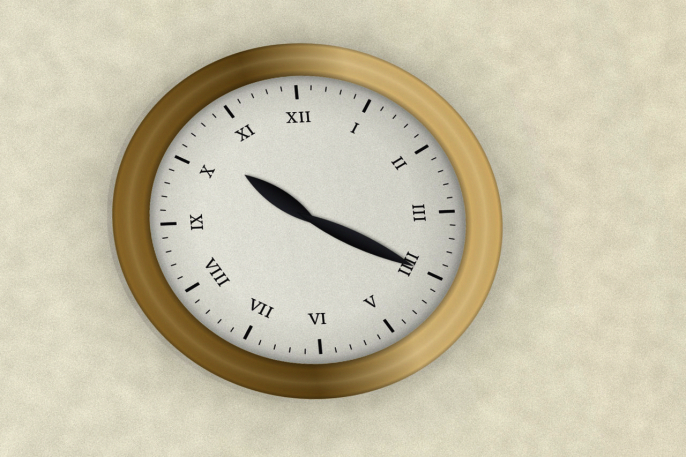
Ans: 10:20
